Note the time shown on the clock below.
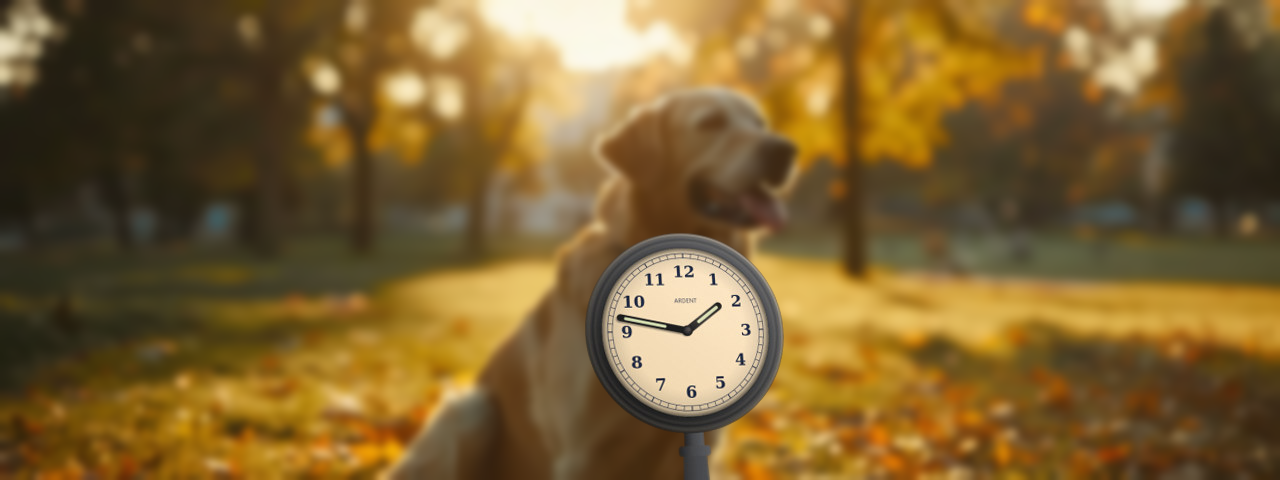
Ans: 1:47
